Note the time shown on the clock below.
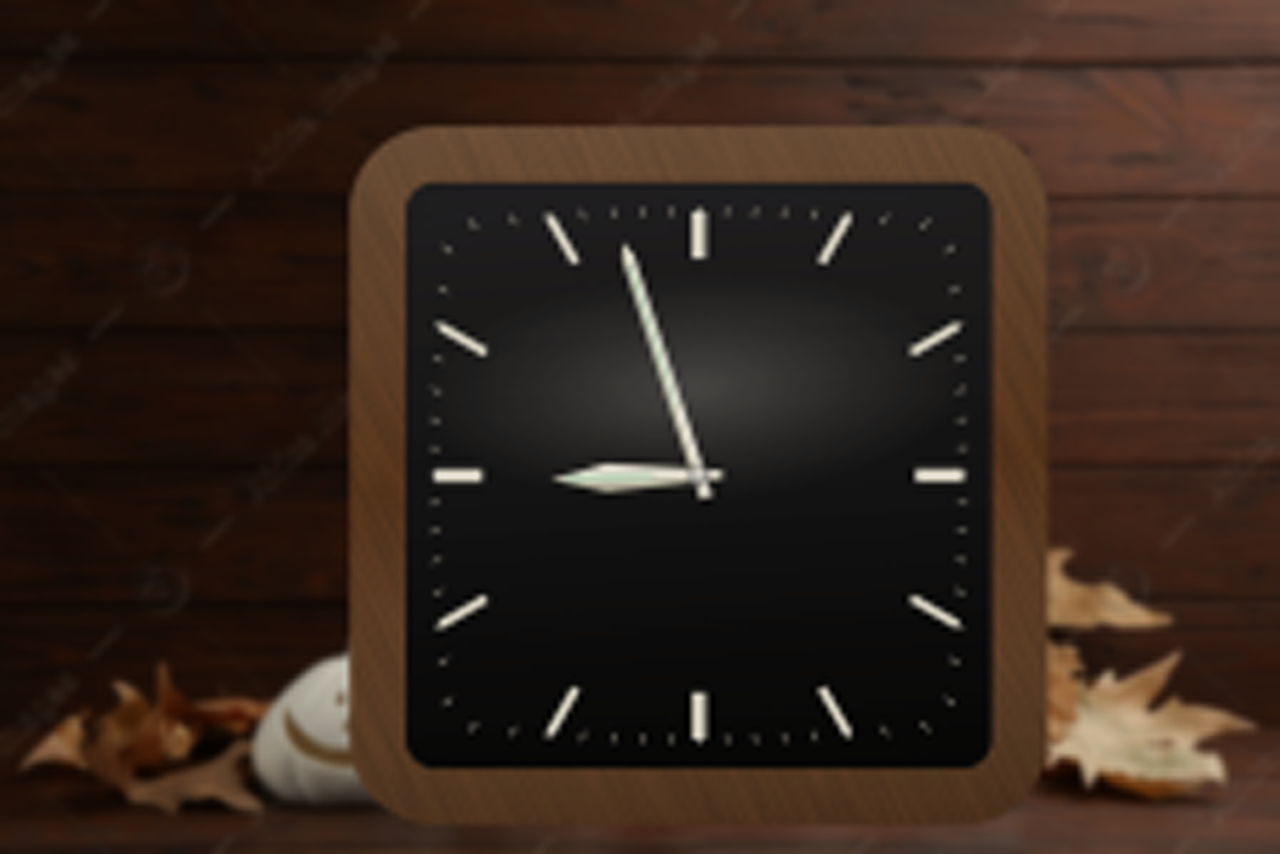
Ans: 8:57
